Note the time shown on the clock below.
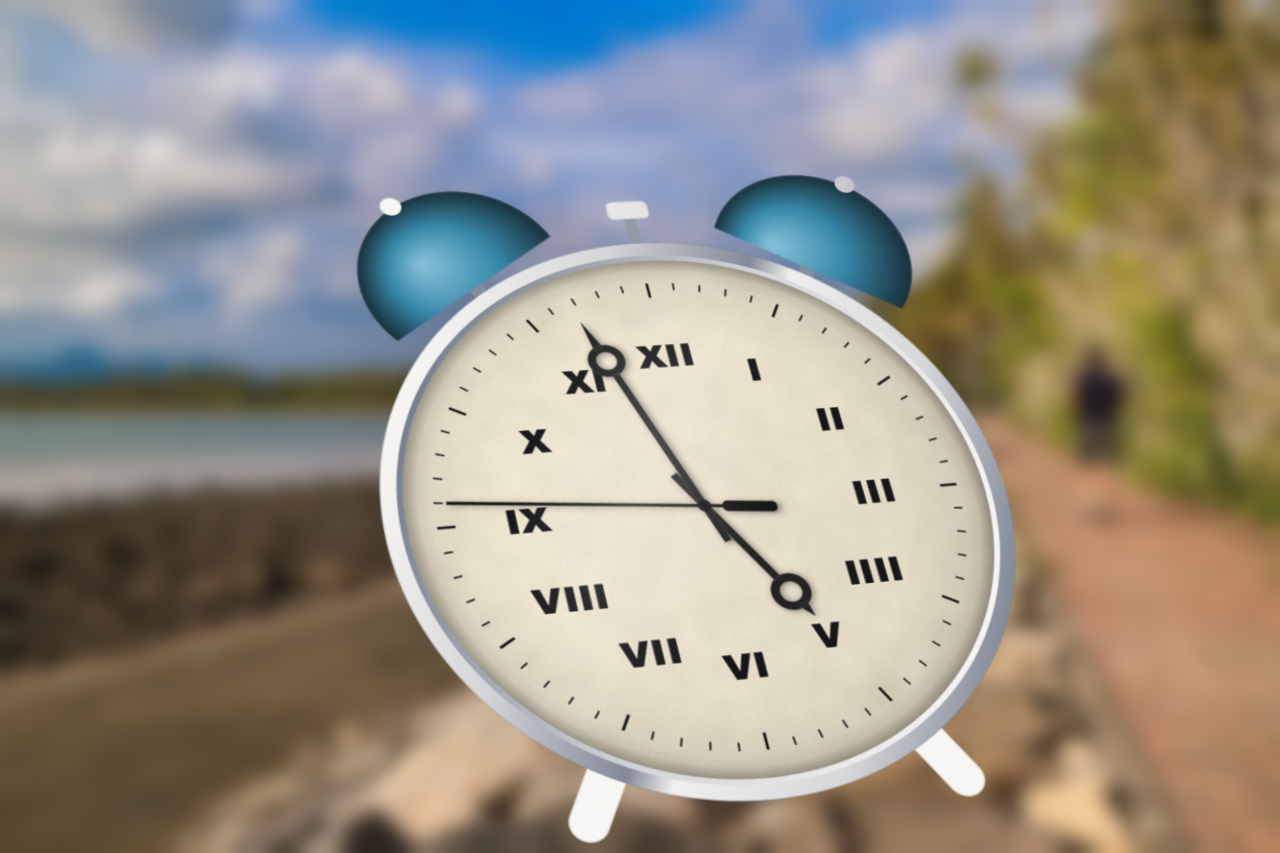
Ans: 4:56:46
